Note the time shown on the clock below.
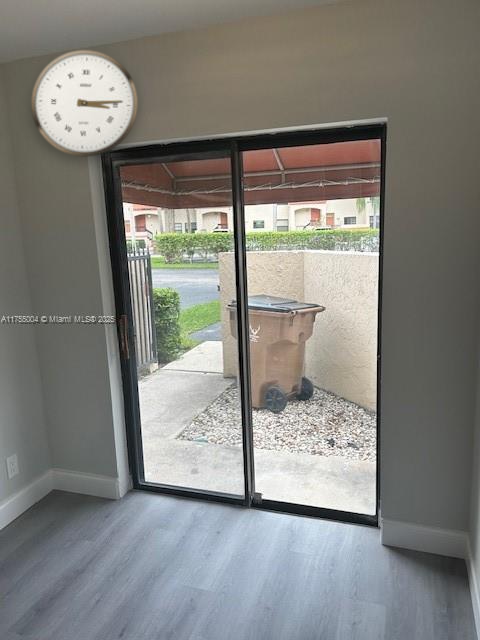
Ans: 3:14
